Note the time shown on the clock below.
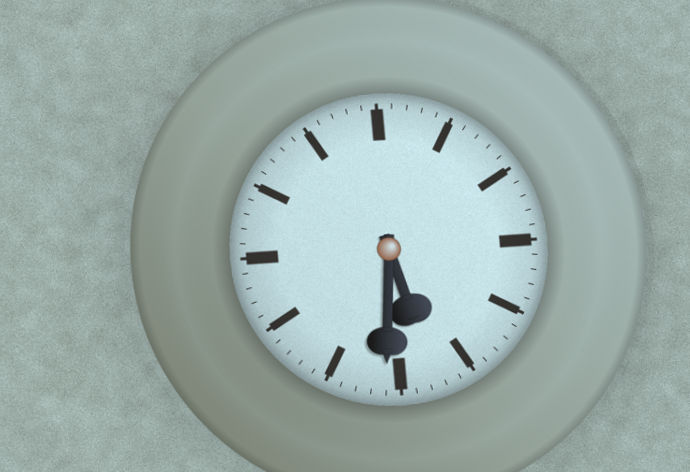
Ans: 5:31
